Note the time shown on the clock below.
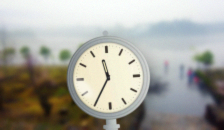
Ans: 11:35
